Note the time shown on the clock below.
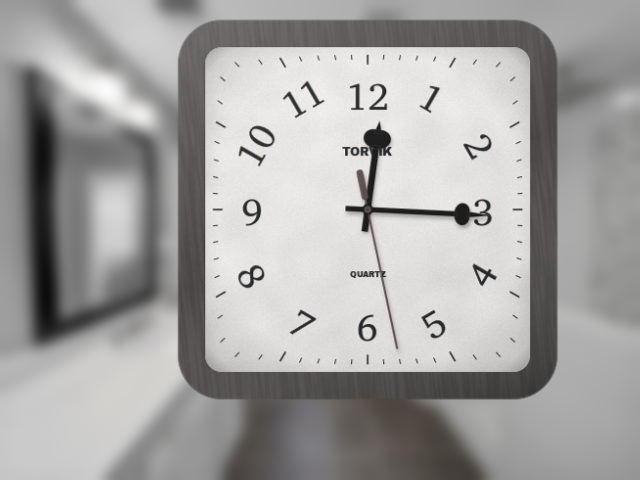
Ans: 12:15:28
